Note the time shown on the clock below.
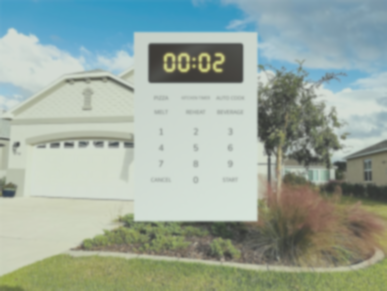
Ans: 0:02
